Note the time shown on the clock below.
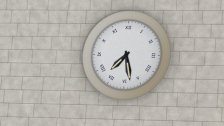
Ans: 7:28
